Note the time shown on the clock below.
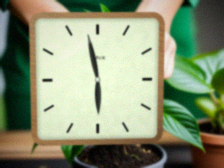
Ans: 5:58
